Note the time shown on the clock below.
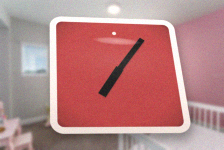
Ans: 7:06
